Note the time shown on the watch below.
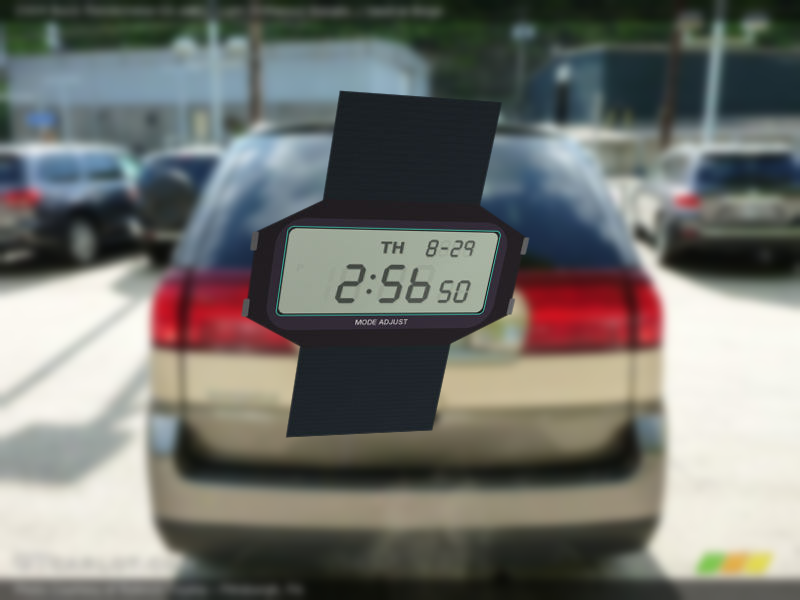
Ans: 2:56:50
